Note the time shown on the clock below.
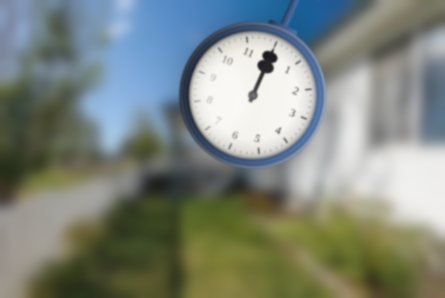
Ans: 12:00
